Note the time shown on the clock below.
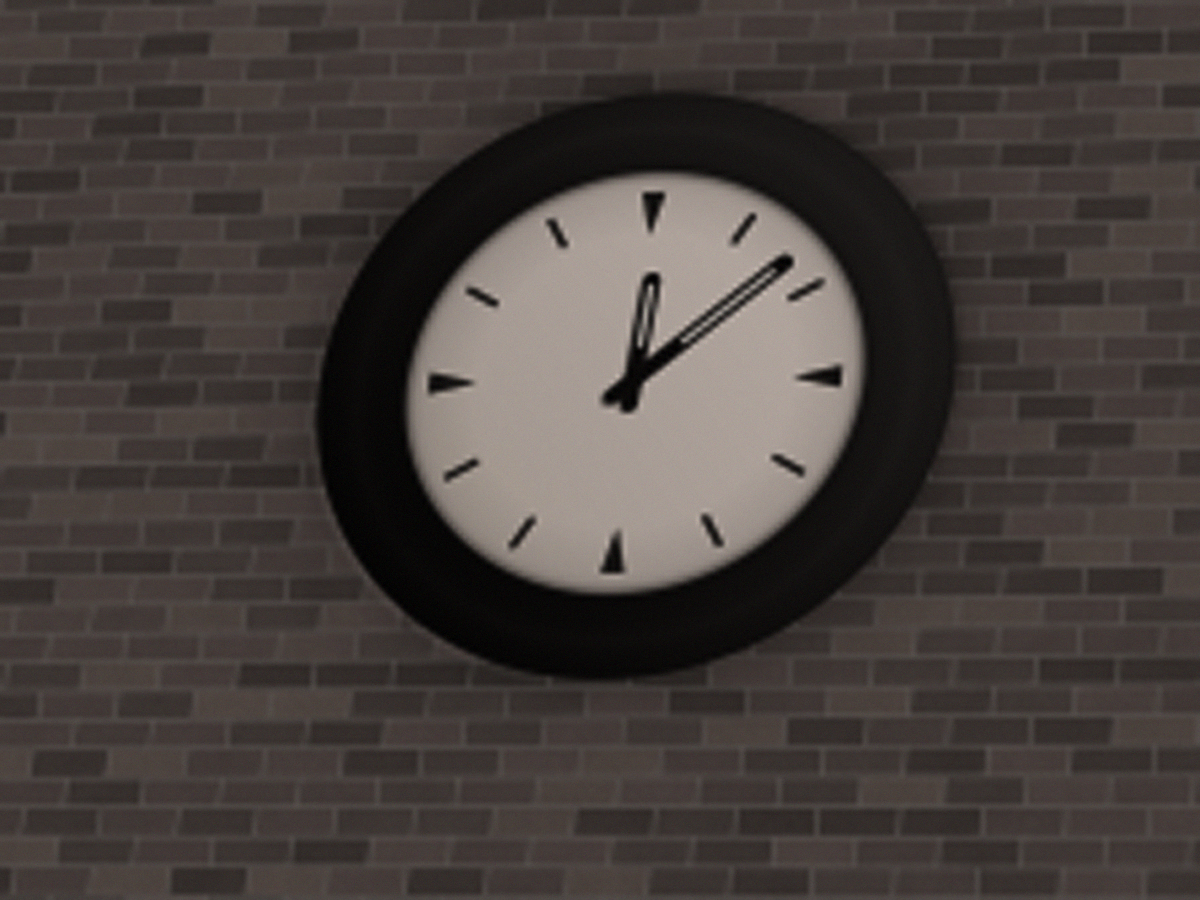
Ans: 12:08
